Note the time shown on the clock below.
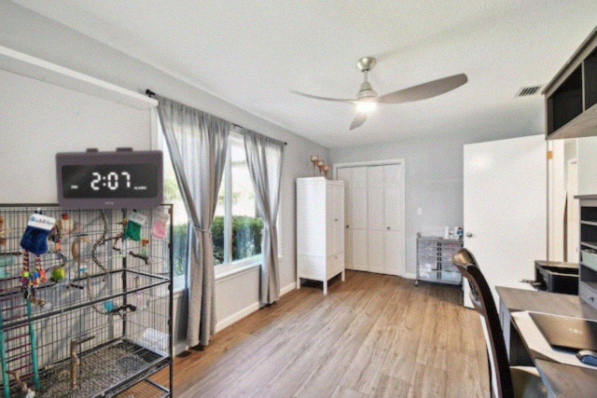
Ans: 2:07
